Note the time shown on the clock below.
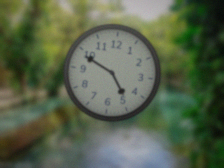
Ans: 4:49
